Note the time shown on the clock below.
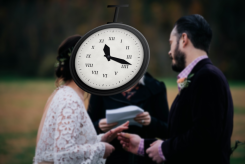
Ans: 11:18
